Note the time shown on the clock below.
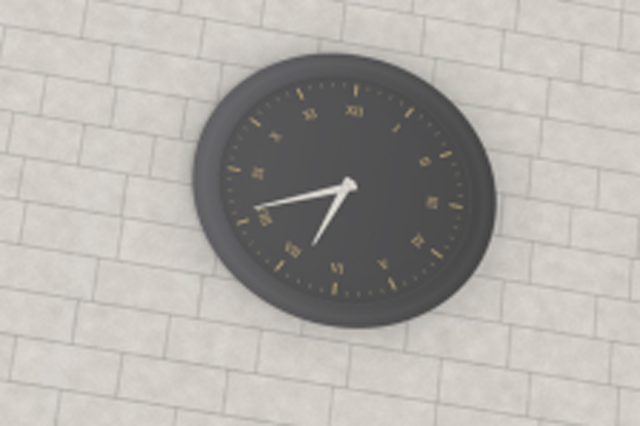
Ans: 6:41
